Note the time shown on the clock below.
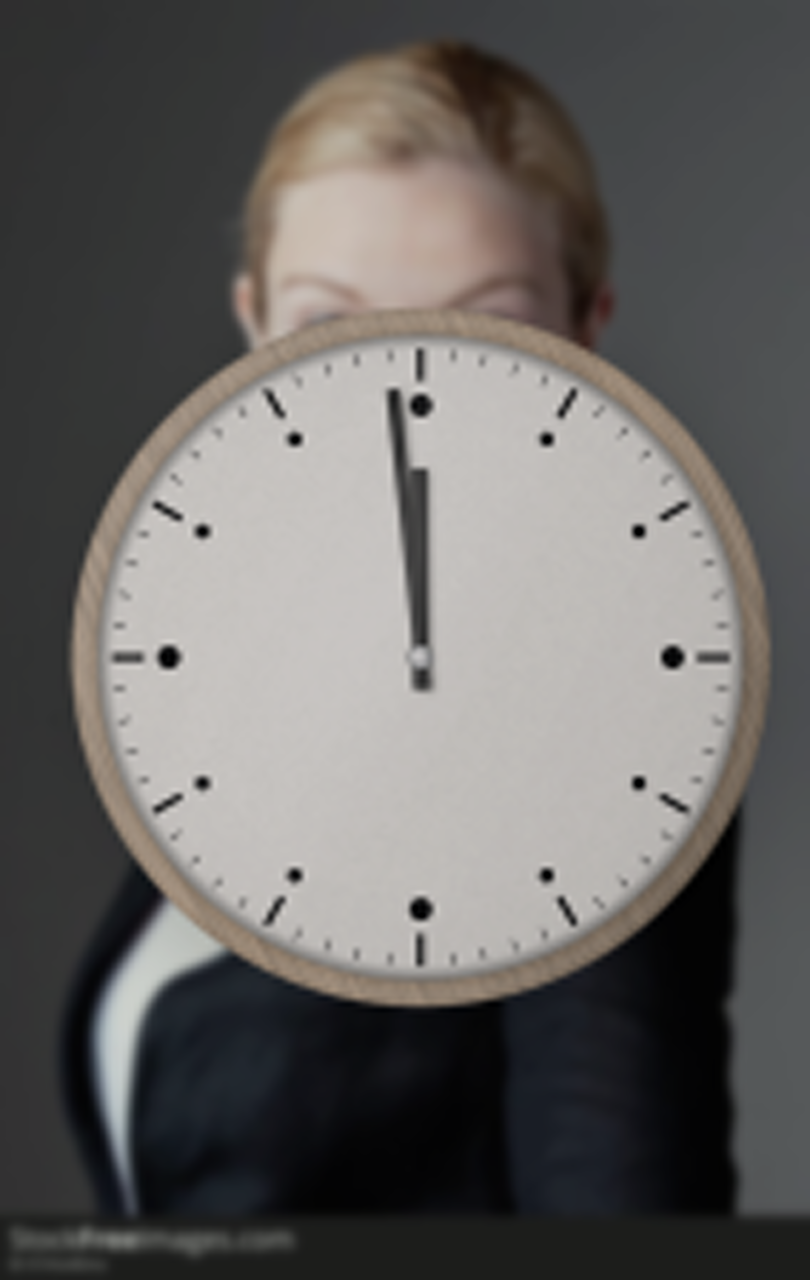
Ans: 11:59
